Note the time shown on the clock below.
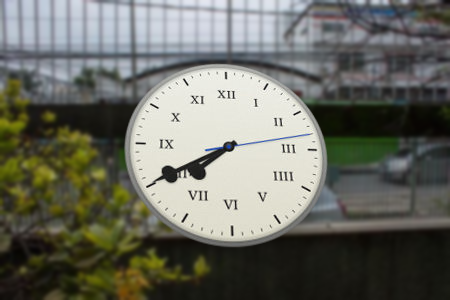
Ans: 7:40:13
